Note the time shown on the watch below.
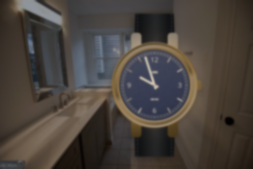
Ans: 9:57
